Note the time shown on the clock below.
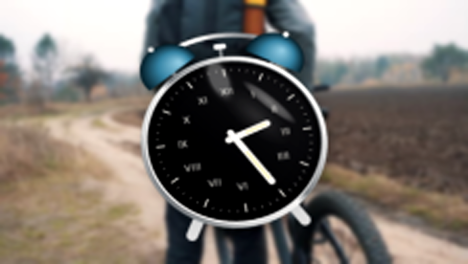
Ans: 2:25
